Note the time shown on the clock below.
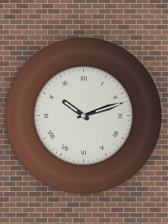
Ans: 10:12
